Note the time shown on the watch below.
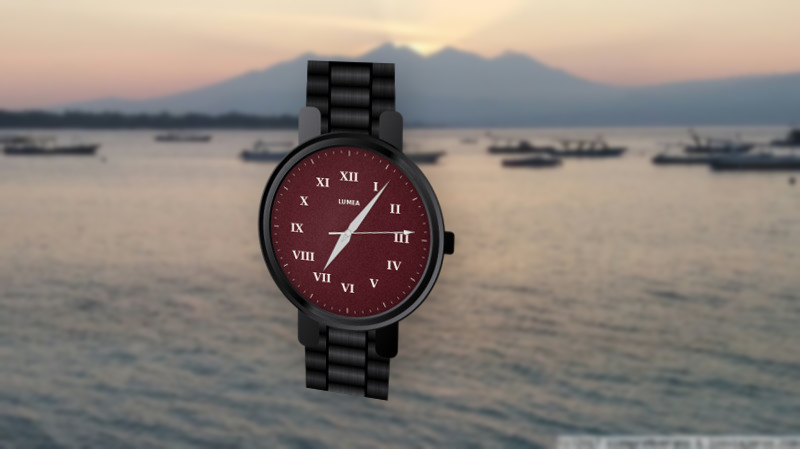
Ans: 7:06:14
